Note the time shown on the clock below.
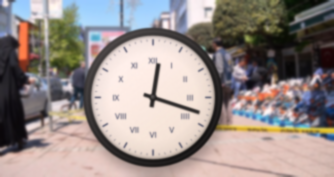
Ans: 12:18
